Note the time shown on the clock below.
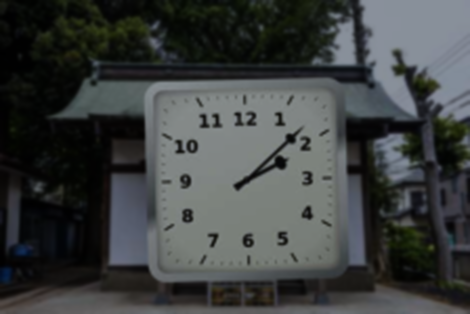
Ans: 2:08
